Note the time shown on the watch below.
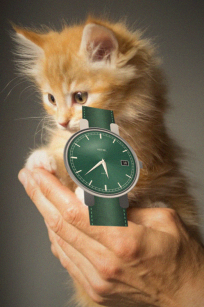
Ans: 5:38
